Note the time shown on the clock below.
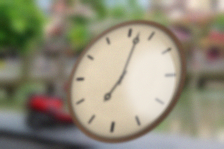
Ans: 7:02
